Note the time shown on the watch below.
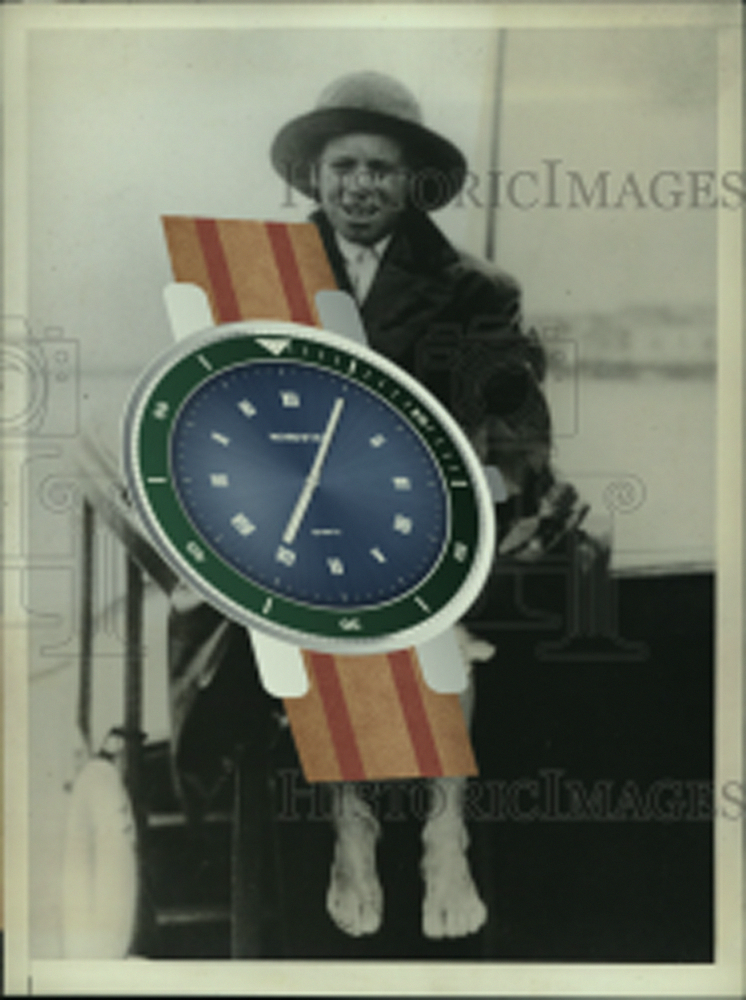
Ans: 7:05
